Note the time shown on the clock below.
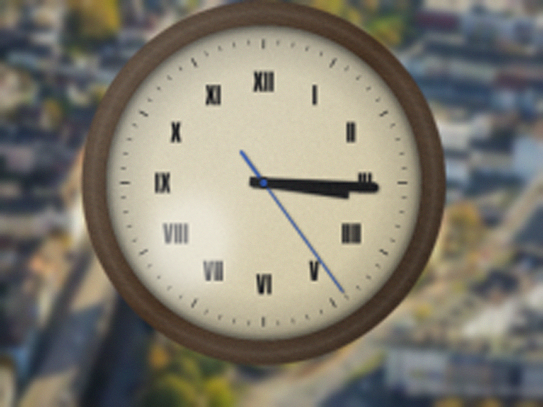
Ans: 3:15:24
